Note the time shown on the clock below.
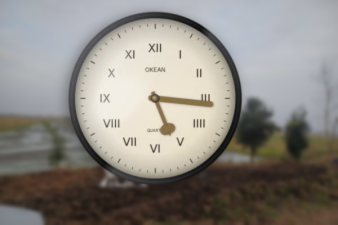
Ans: 5:16
